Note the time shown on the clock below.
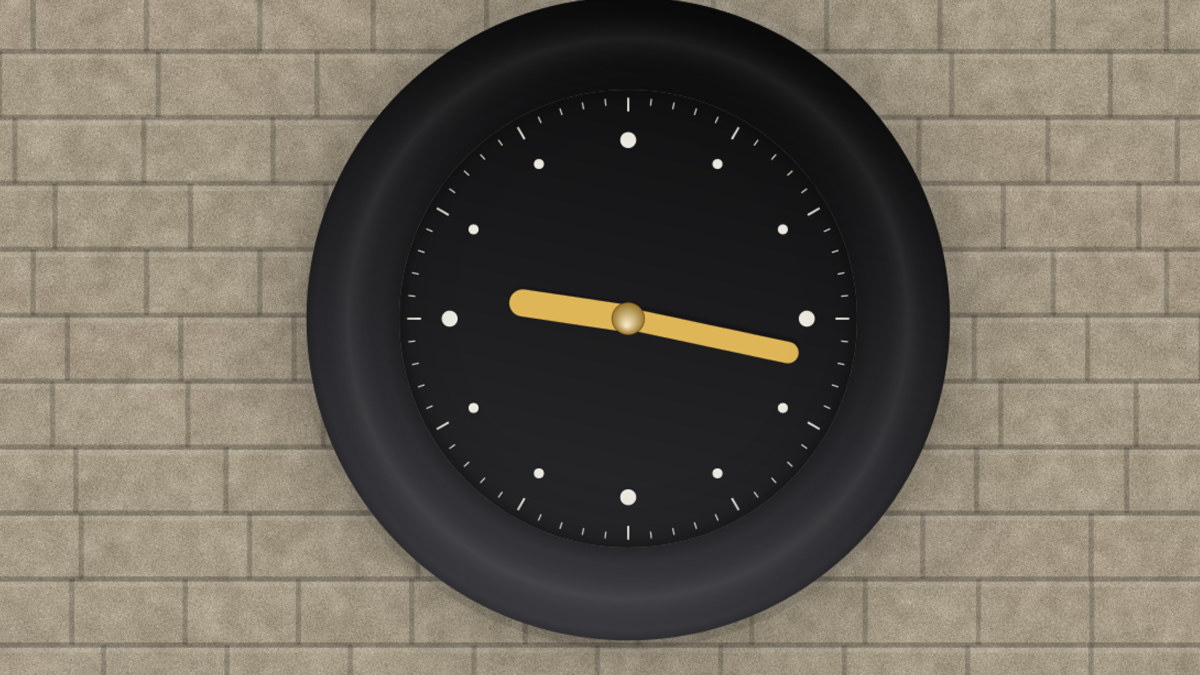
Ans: 9:17
